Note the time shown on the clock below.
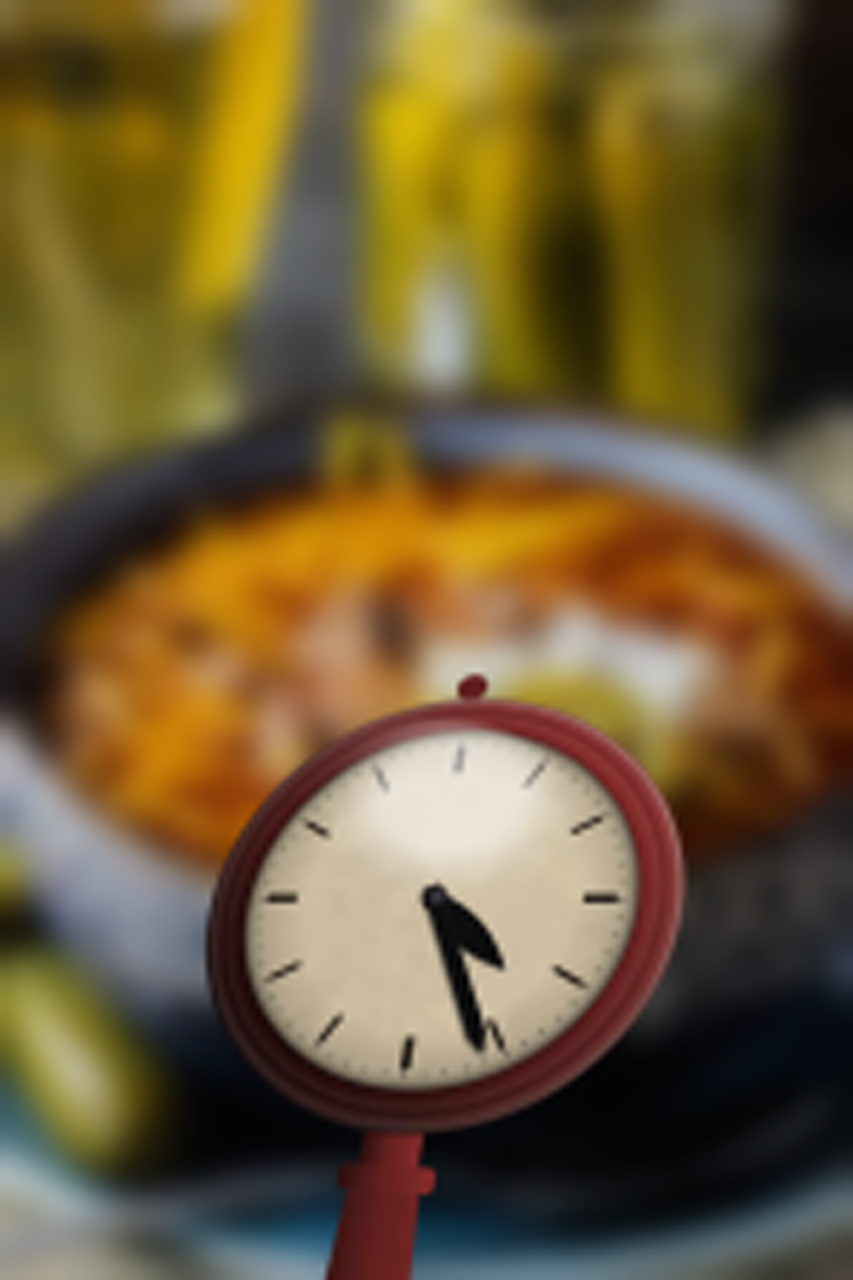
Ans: 4:26
